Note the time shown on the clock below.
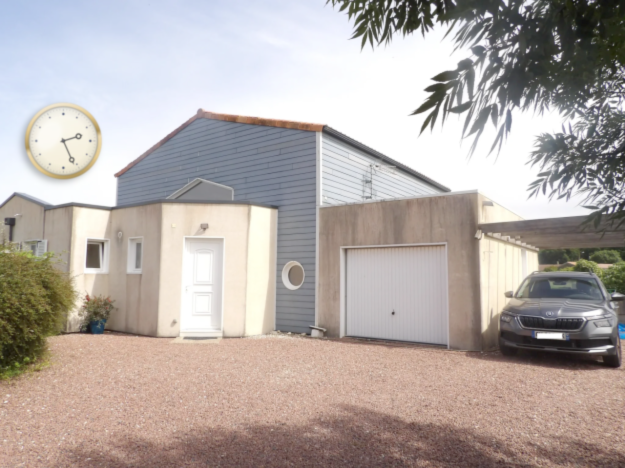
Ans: 2:26
